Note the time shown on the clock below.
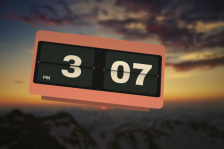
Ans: 3:07
